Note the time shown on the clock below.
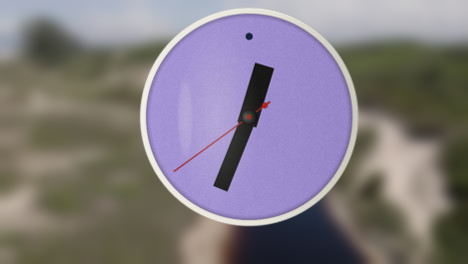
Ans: 12:33:39
